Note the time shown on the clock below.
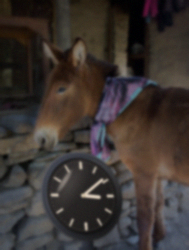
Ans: 3:09
